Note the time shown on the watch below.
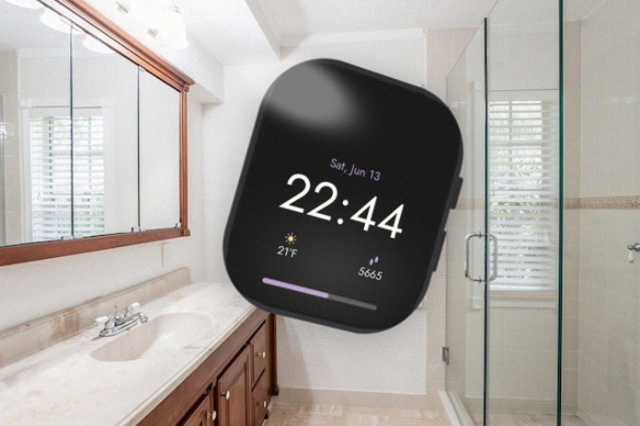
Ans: 22:44
